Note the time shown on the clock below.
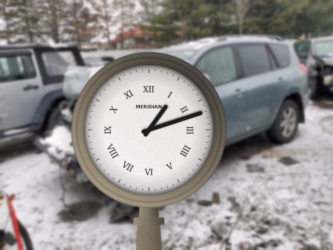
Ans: 1:12
